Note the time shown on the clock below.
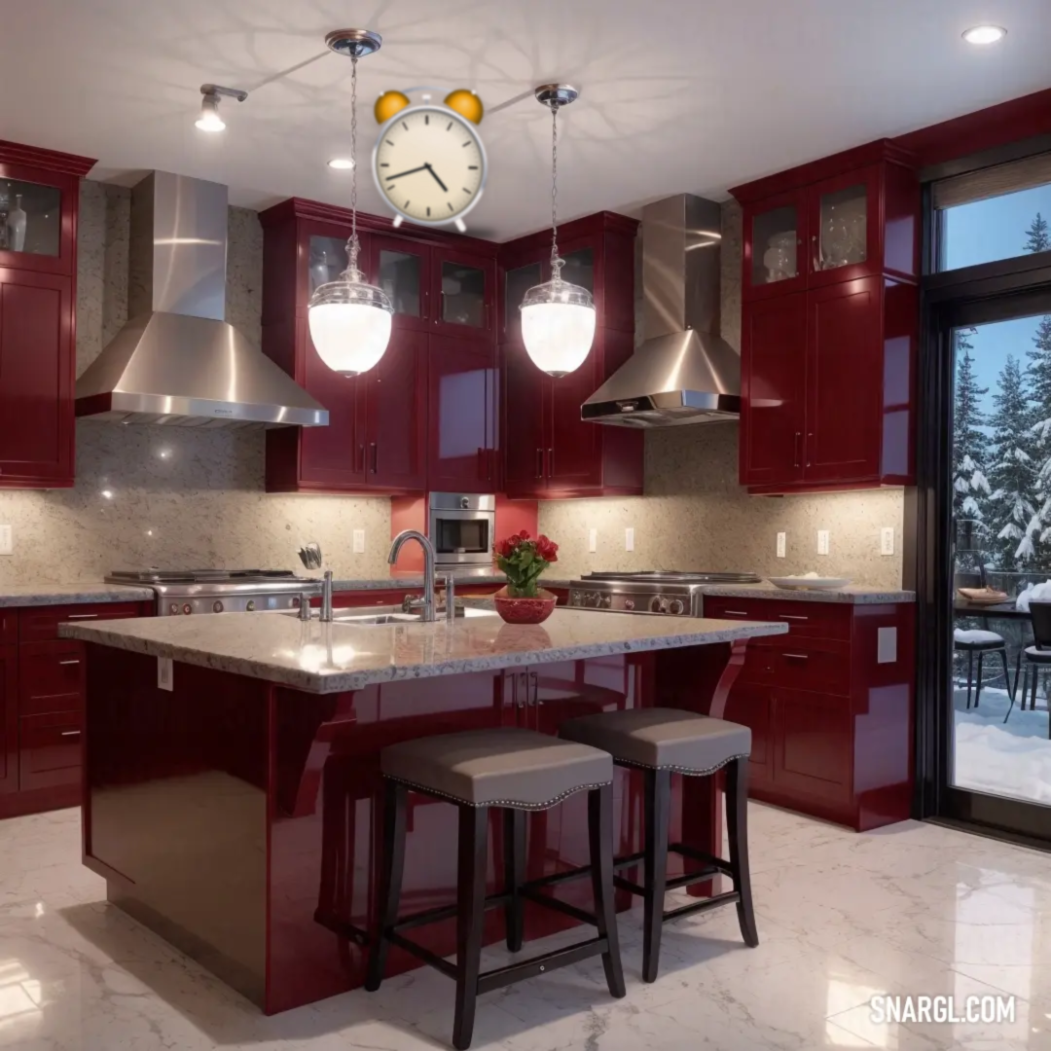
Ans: 4:42
